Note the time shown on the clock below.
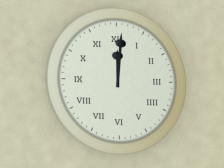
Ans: 12:01
